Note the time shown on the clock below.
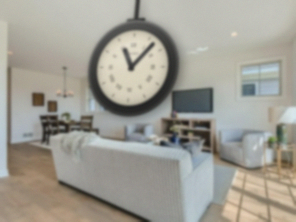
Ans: 11:07
